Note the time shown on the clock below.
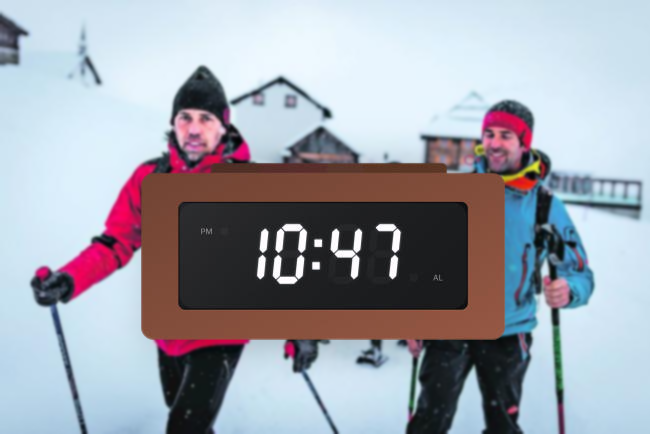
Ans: 10:47
